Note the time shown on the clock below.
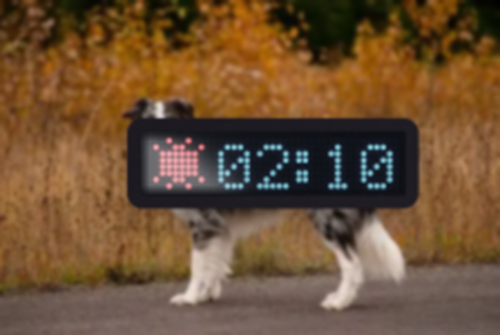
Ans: 2:10
